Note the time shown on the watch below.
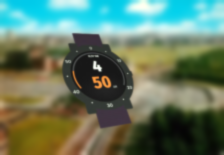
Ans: 4:50
